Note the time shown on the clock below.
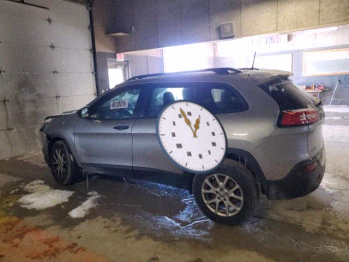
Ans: 12:57
